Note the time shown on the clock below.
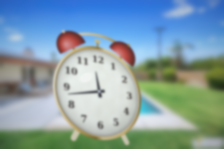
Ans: 11:43
